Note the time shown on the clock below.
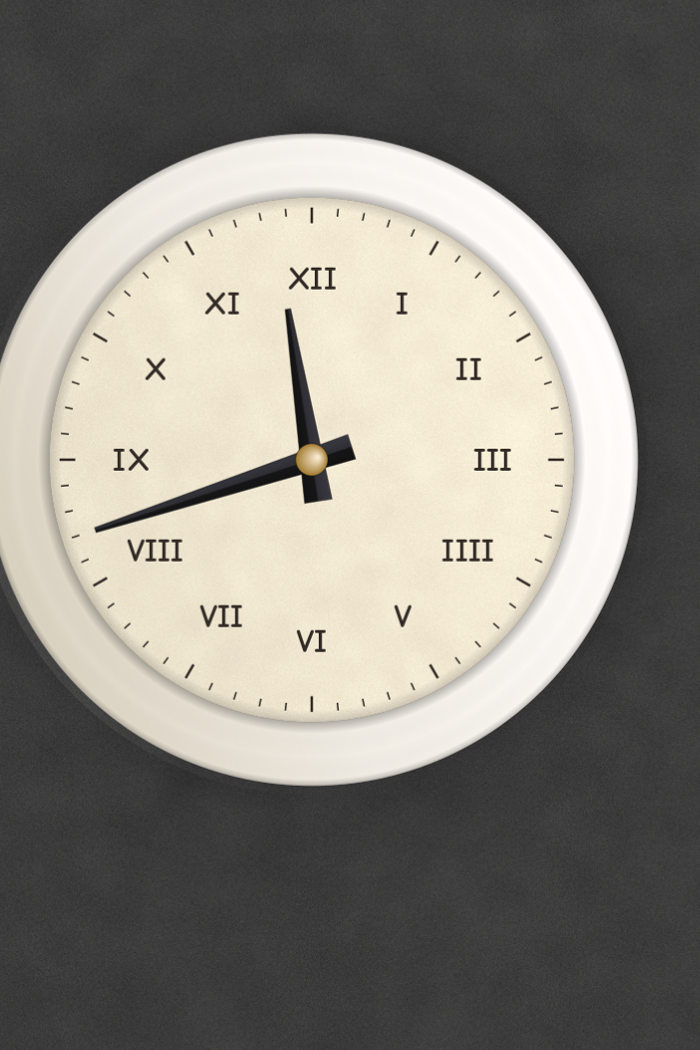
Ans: 11:42
